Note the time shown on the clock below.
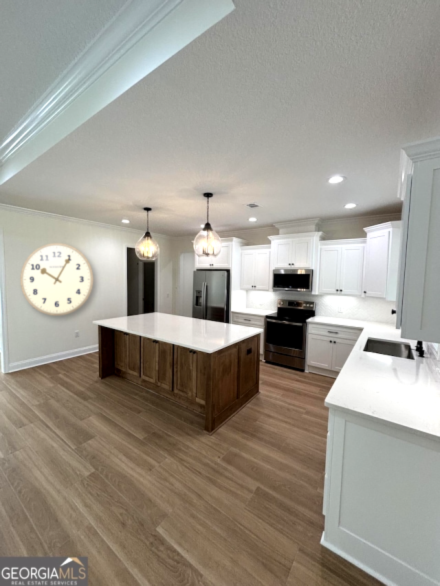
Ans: 10:05
